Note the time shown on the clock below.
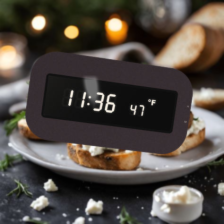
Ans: 11:36
